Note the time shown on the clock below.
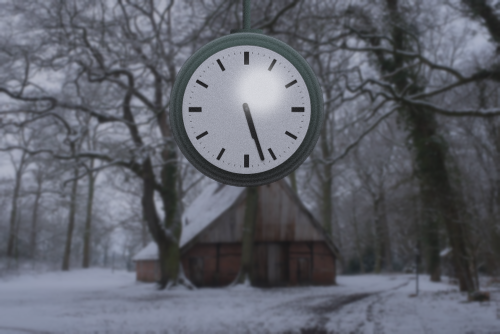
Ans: 5:27
